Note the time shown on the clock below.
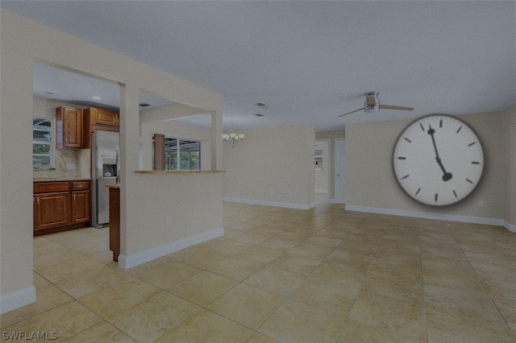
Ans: 4:57
